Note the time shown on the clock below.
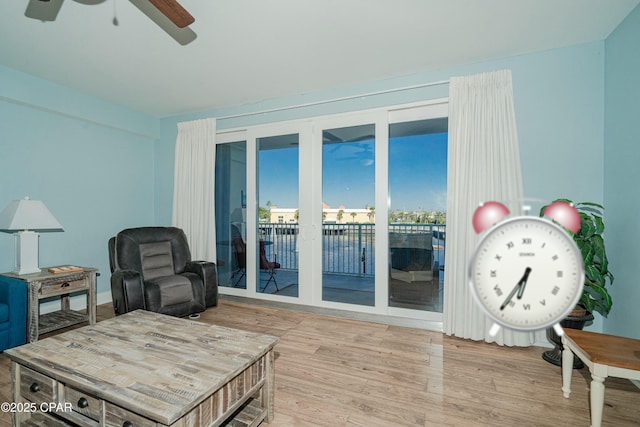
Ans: 6:36
